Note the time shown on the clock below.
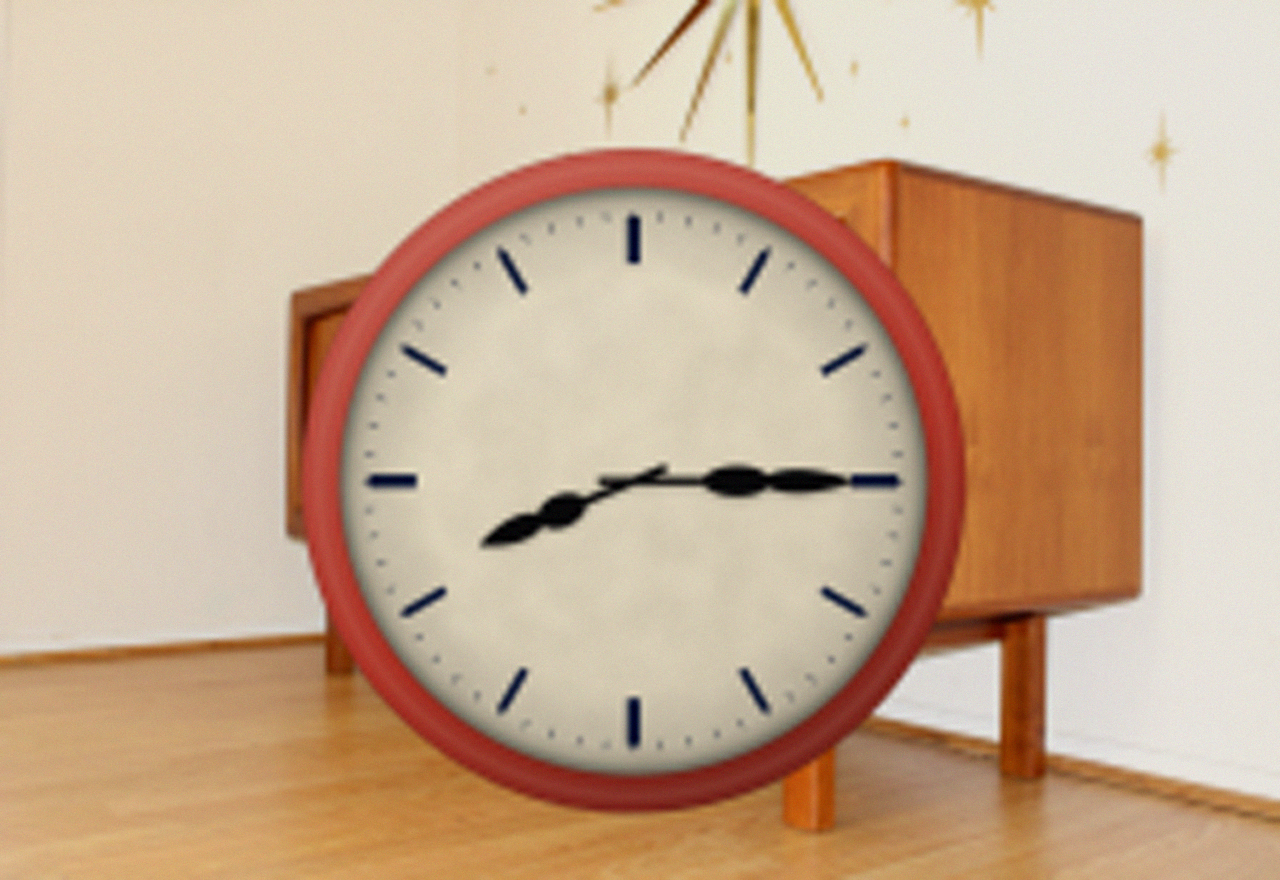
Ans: 8:15
